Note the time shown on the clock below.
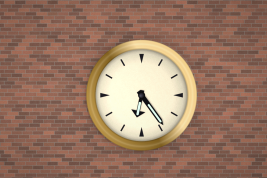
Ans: 6:24
